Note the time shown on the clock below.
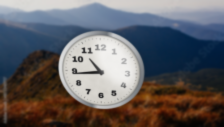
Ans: 10:44
